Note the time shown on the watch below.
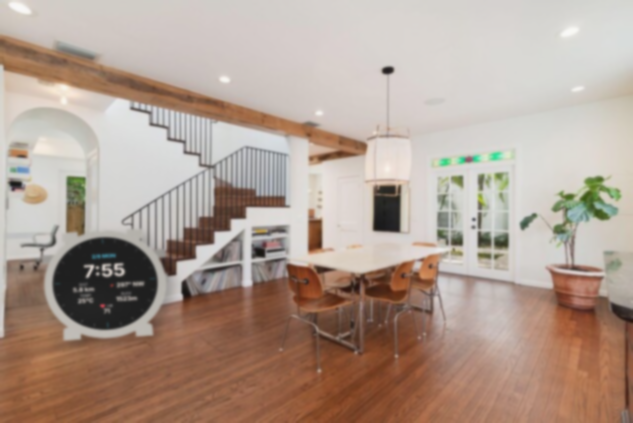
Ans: 7:55
